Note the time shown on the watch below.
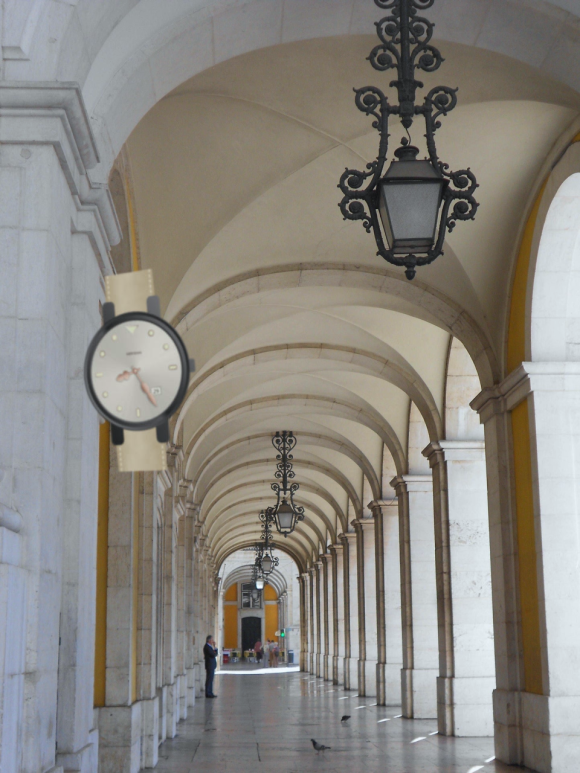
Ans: 8:25
